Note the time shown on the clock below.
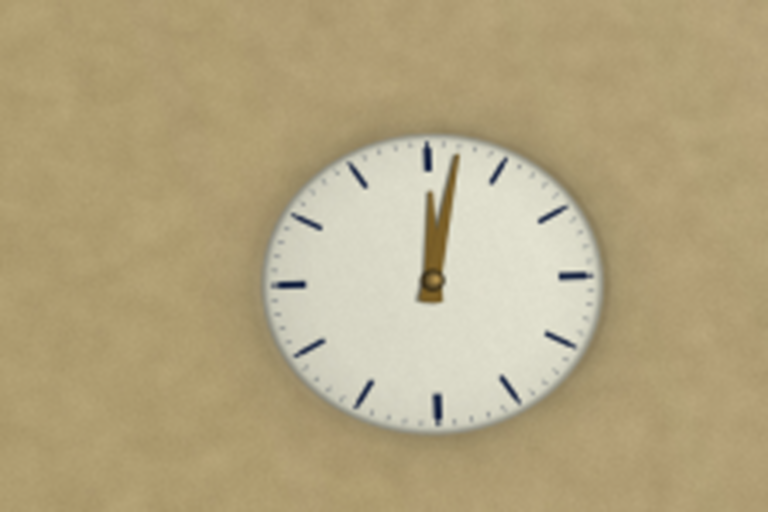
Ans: 12:02
